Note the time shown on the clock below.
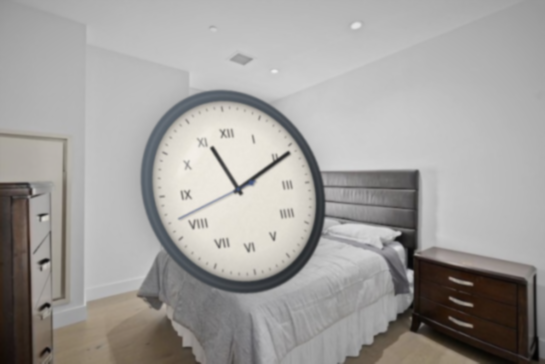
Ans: 11:10:42
